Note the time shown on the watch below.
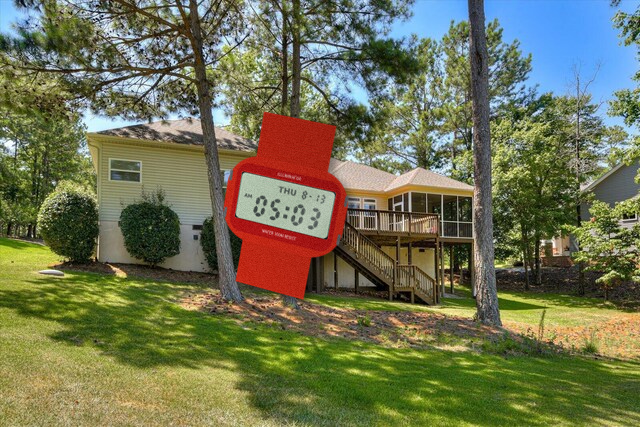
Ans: 5:03
